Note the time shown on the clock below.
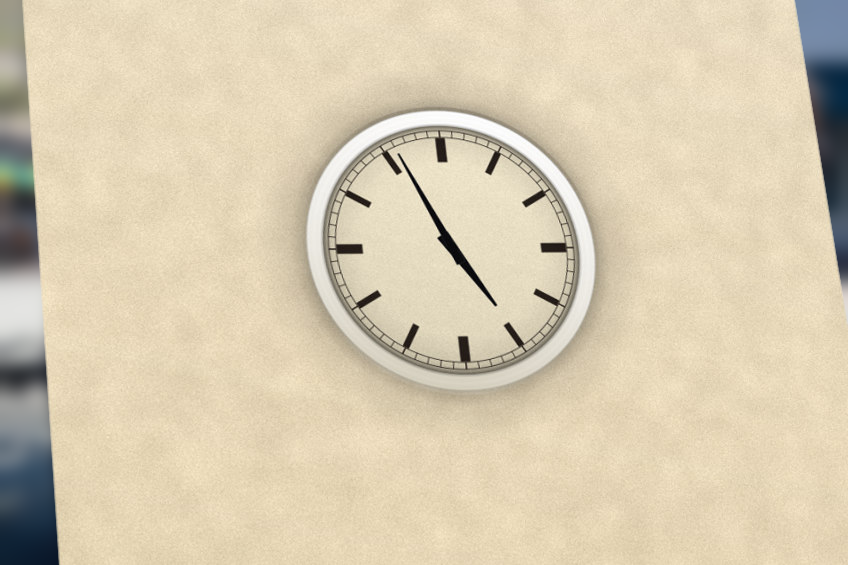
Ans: 4:56
